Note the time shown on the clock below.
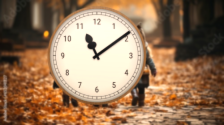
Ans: 11:09
